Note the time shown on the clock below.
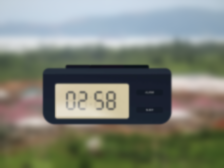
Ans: 2:58
